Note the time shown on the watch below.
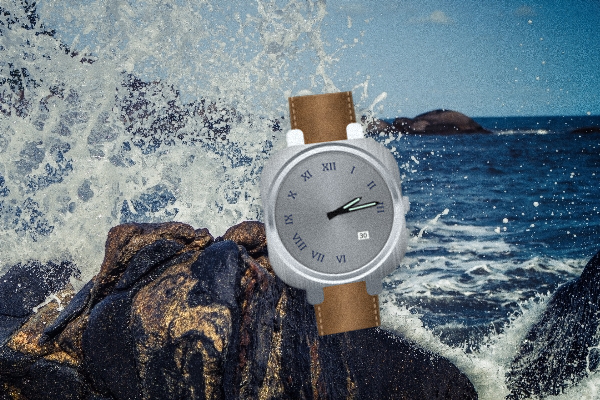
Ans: 2:14
